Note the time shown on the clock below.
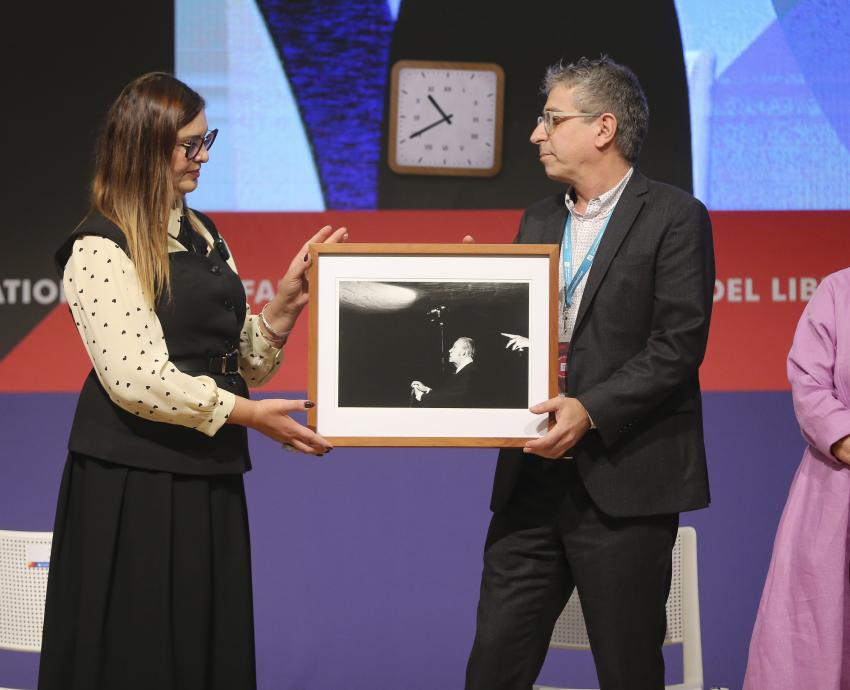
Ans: 10:40
